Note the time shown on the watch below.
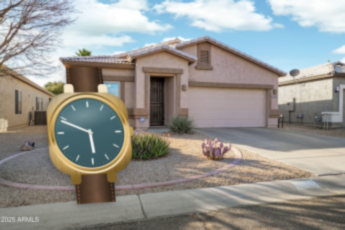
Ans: 5:49
